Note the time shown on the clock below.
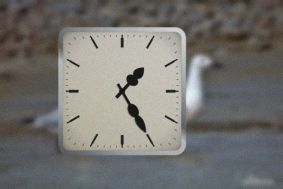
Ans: 1:25
